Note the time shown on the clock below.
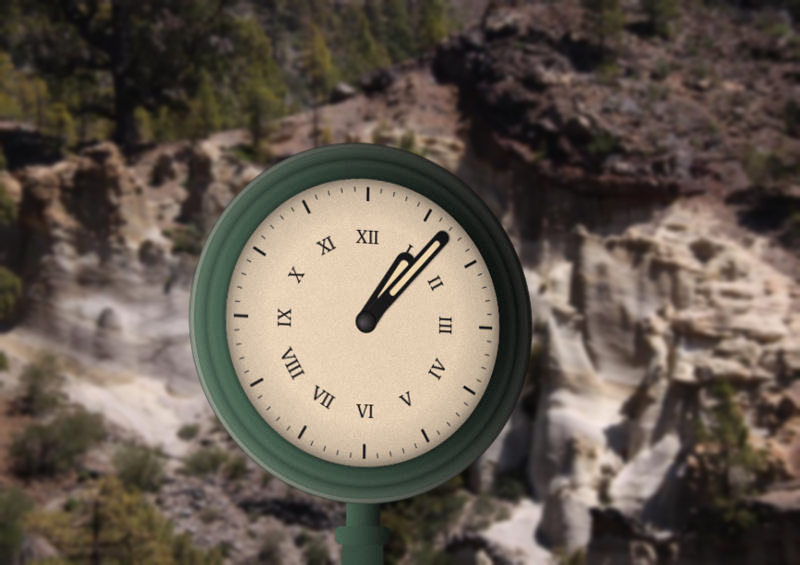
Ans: 1:07
